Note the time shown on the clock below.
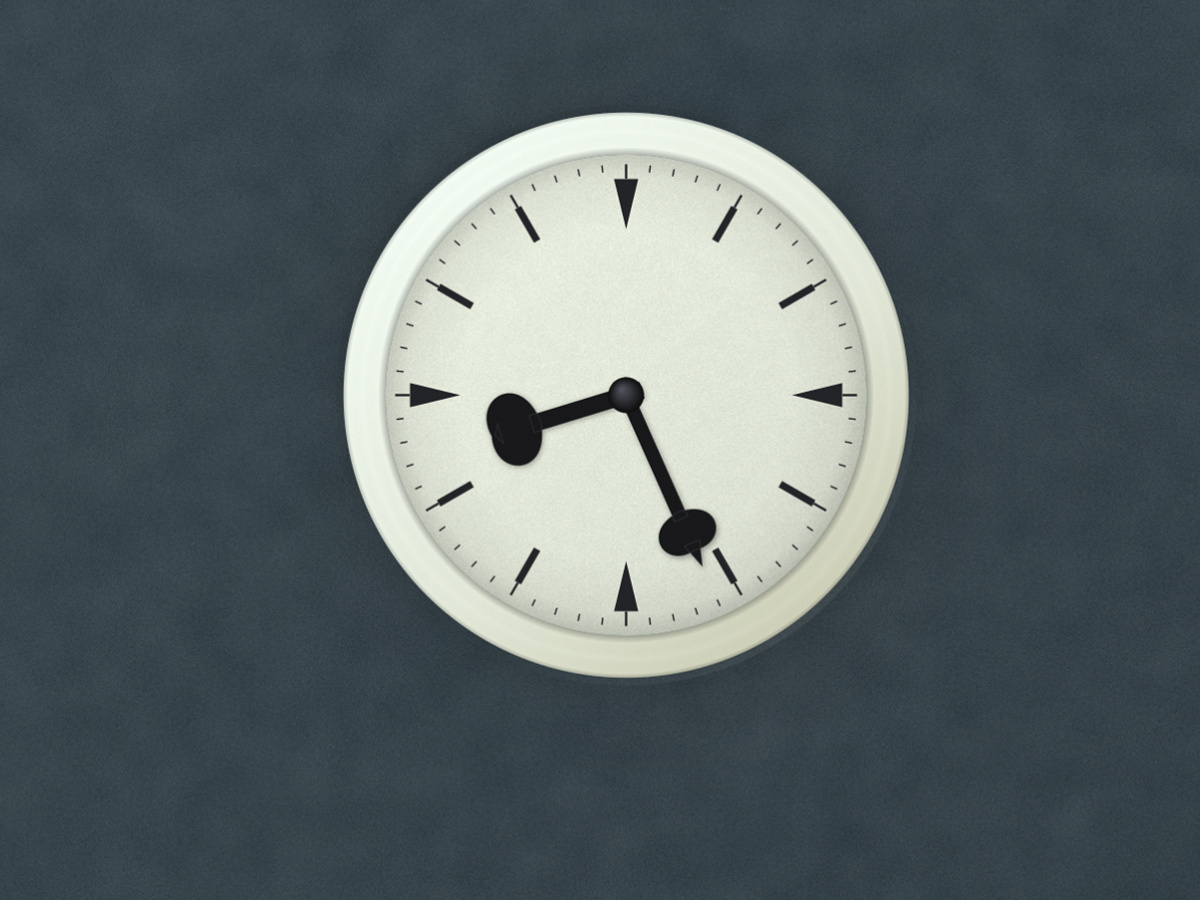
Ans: 8:26
